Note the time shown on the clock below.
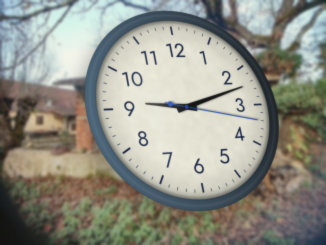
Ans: 9:12:17
